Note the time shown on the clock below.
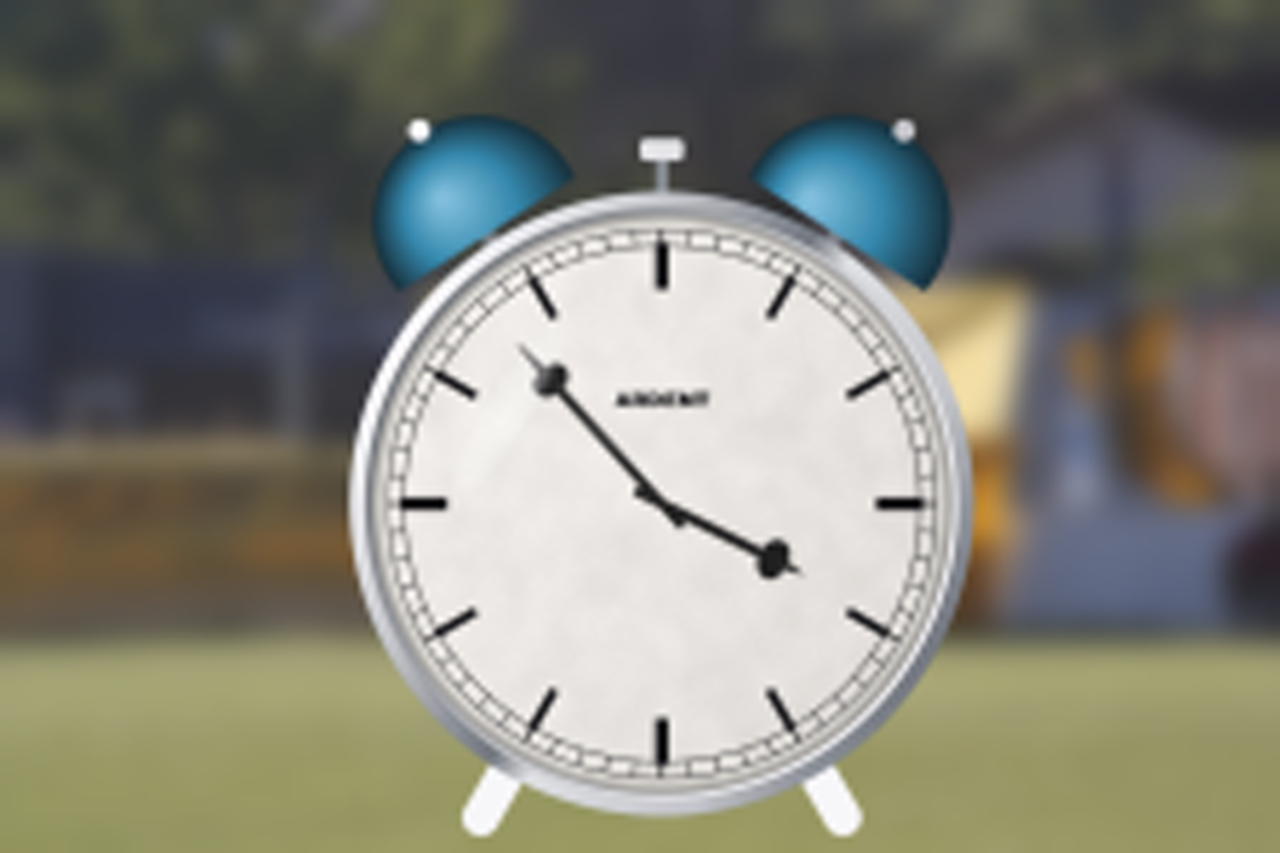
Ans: 3:53
